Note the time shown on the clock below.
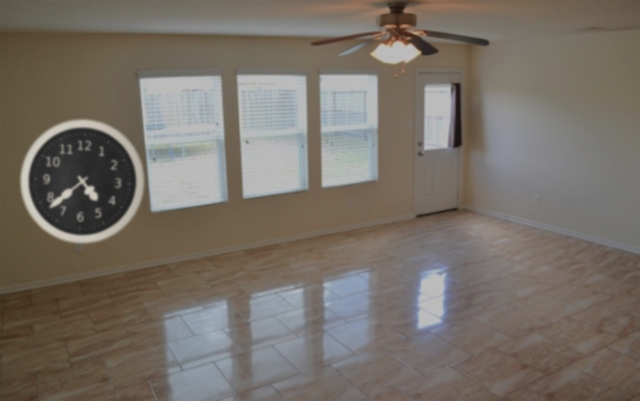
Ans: 4:38
